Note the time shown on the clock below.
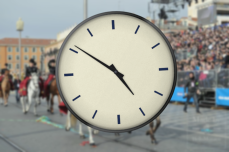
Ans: 4:51
